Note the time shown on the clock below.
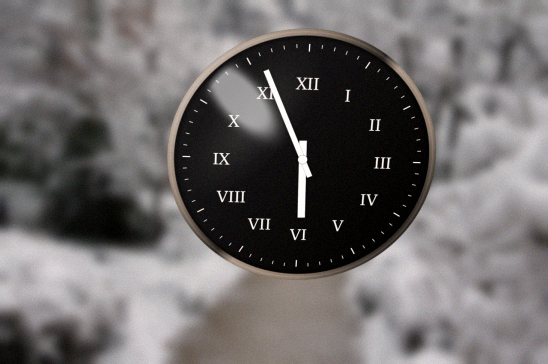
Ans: 5:56
